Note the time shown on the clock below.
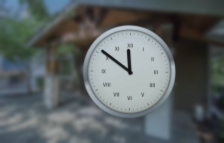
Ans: 11:51
